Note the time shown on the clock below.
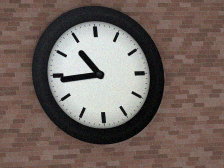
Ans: 10:44
